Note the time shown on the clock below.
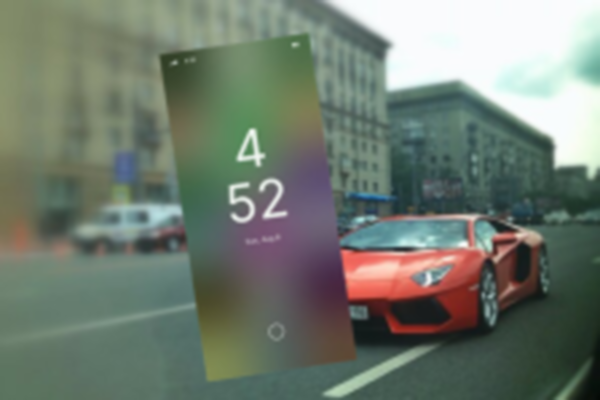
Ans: 4:52
